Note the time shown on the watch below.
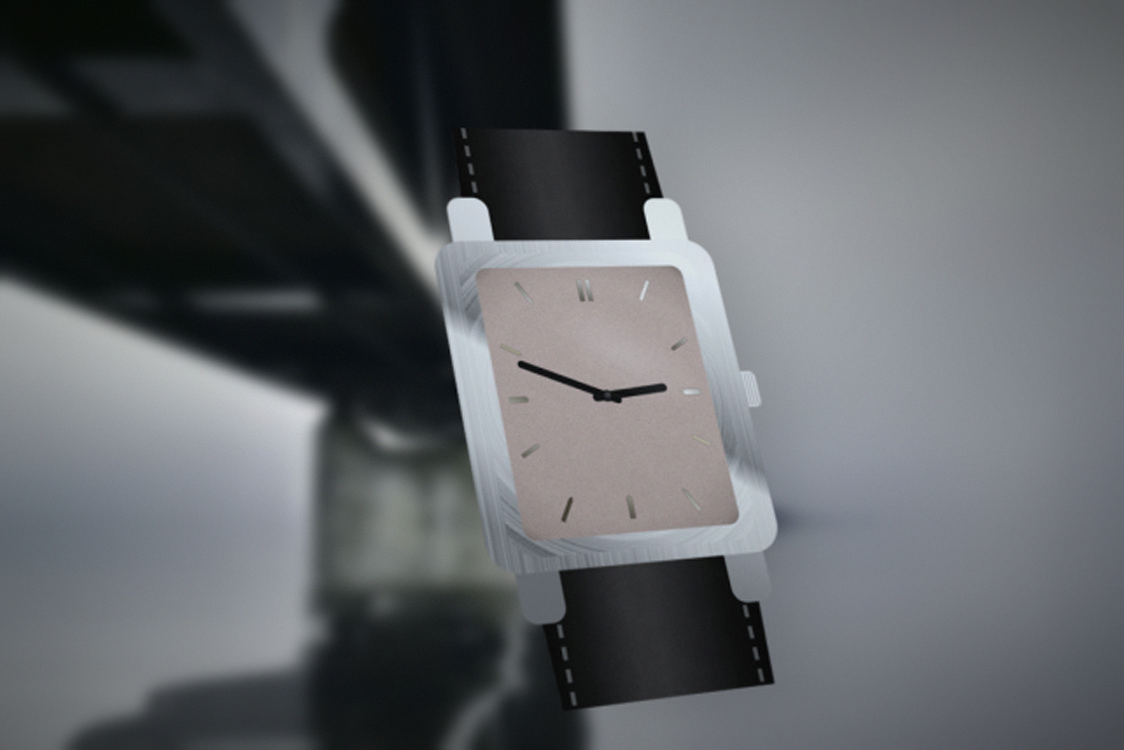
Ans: 2:49
